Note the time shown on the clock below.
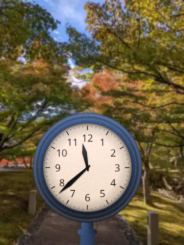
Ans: 11:38
